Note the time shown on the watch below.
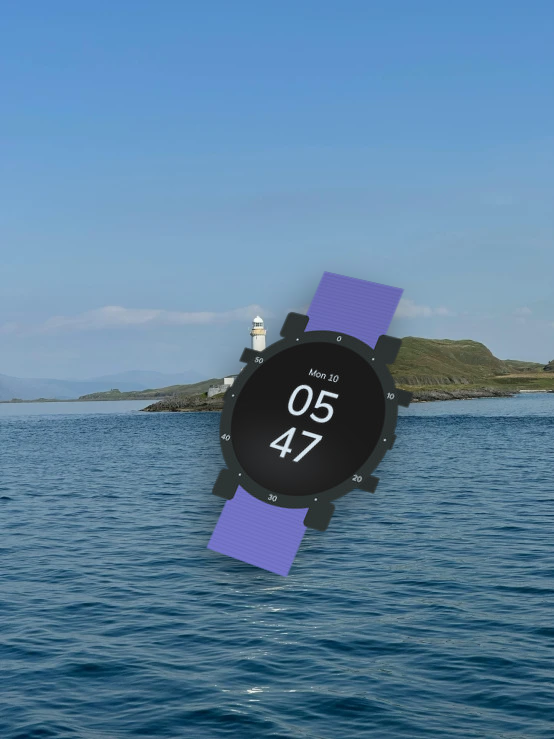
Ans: 5:47
